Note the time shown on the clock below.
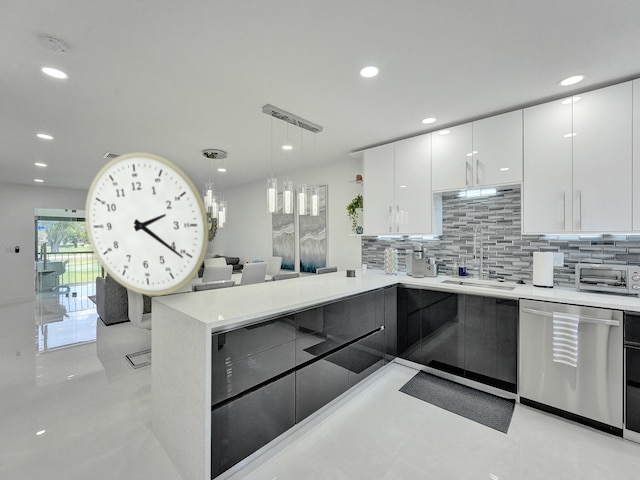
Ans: 2:21
